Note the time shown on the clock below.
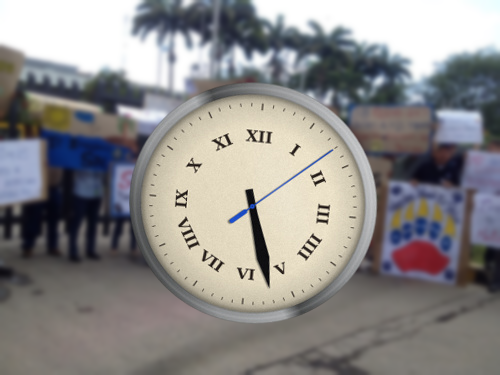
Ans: 5:27:08
